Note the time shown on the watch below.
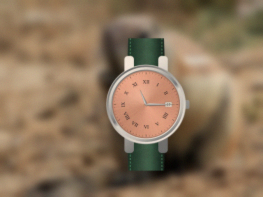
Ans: 11:15
